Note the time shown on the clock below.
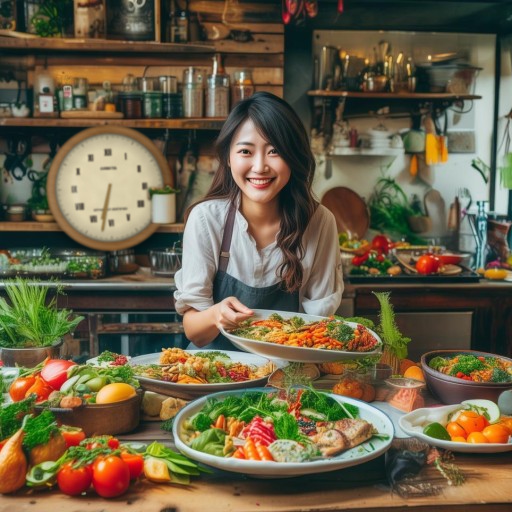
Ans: 6:32
